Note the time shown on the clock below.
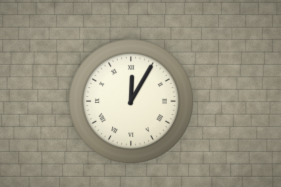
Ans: 12:05
